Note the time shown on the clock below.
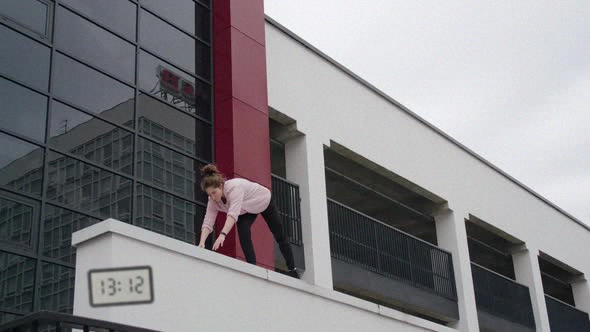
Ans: 13:12
